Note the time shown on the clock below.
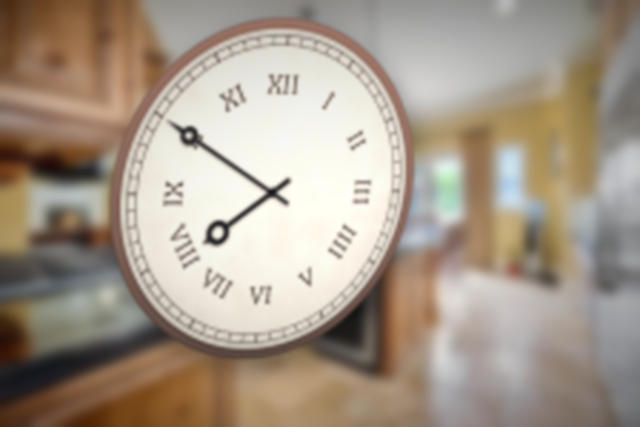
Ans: 7:50
